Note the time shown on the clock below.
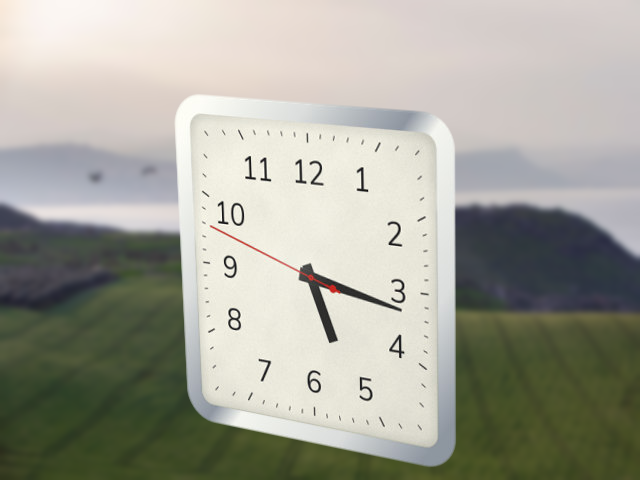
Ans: 5:16:48
